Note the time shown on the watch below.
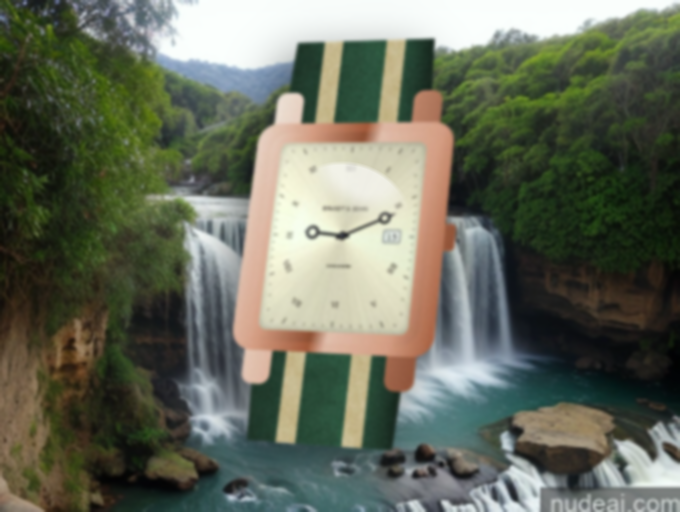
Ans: 9:11
